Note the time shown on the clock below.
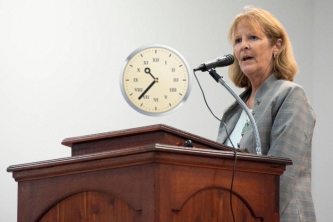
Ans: 10:37
